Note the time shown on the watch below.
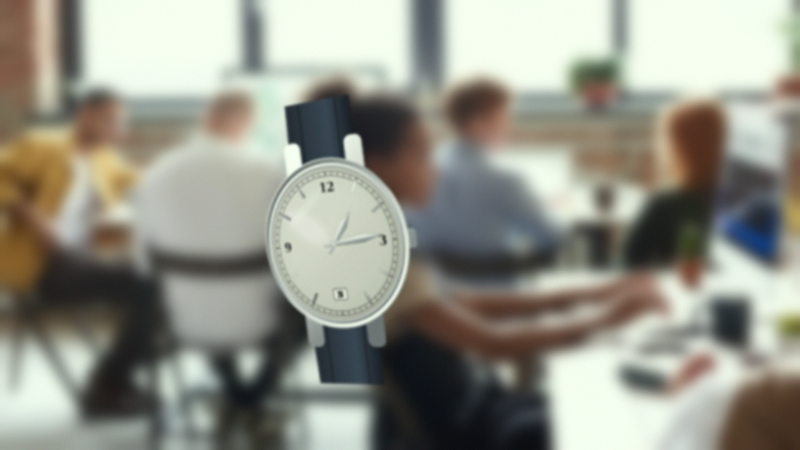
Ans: 1:14
